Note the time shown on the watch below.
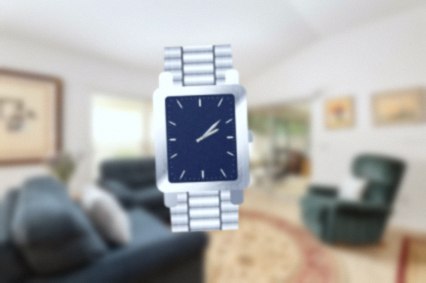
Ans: 2:08
